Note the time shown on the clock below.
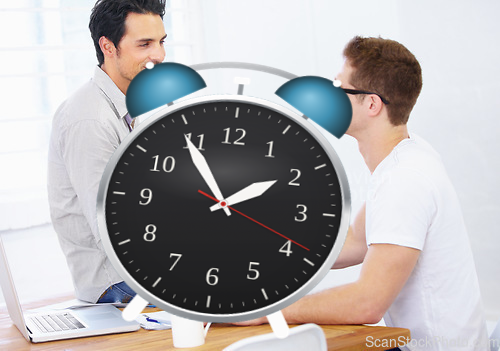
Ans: 1:54:19
